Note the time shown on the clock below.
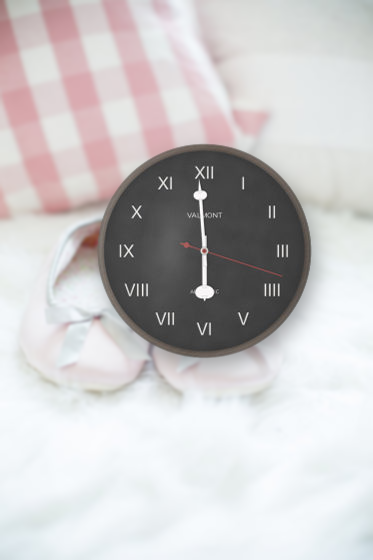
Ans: 5:59:18
